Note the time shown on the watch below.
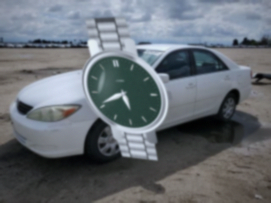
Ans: 5:41
